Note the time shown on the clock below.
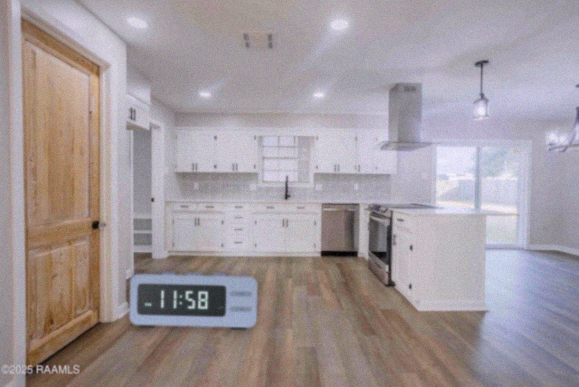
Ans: 11:58
